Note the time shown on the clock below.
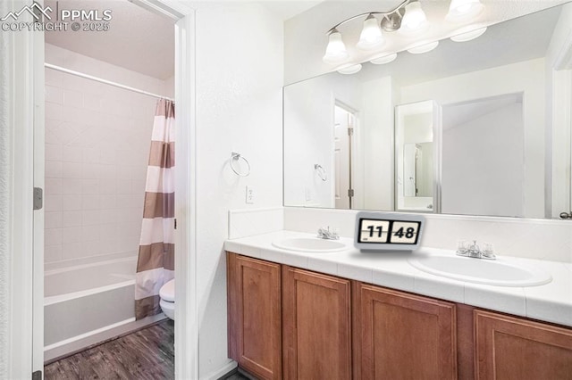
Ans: 11:48
